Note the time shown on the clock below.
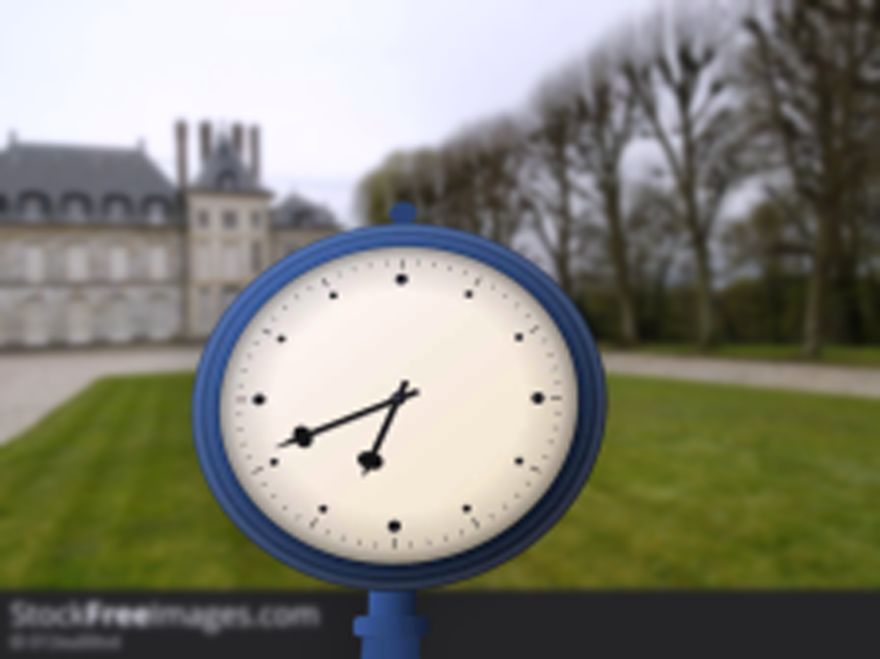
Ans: 6:41
